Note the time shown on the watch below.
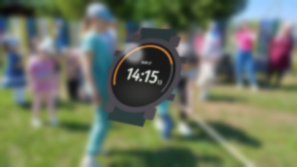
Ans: 14:15
